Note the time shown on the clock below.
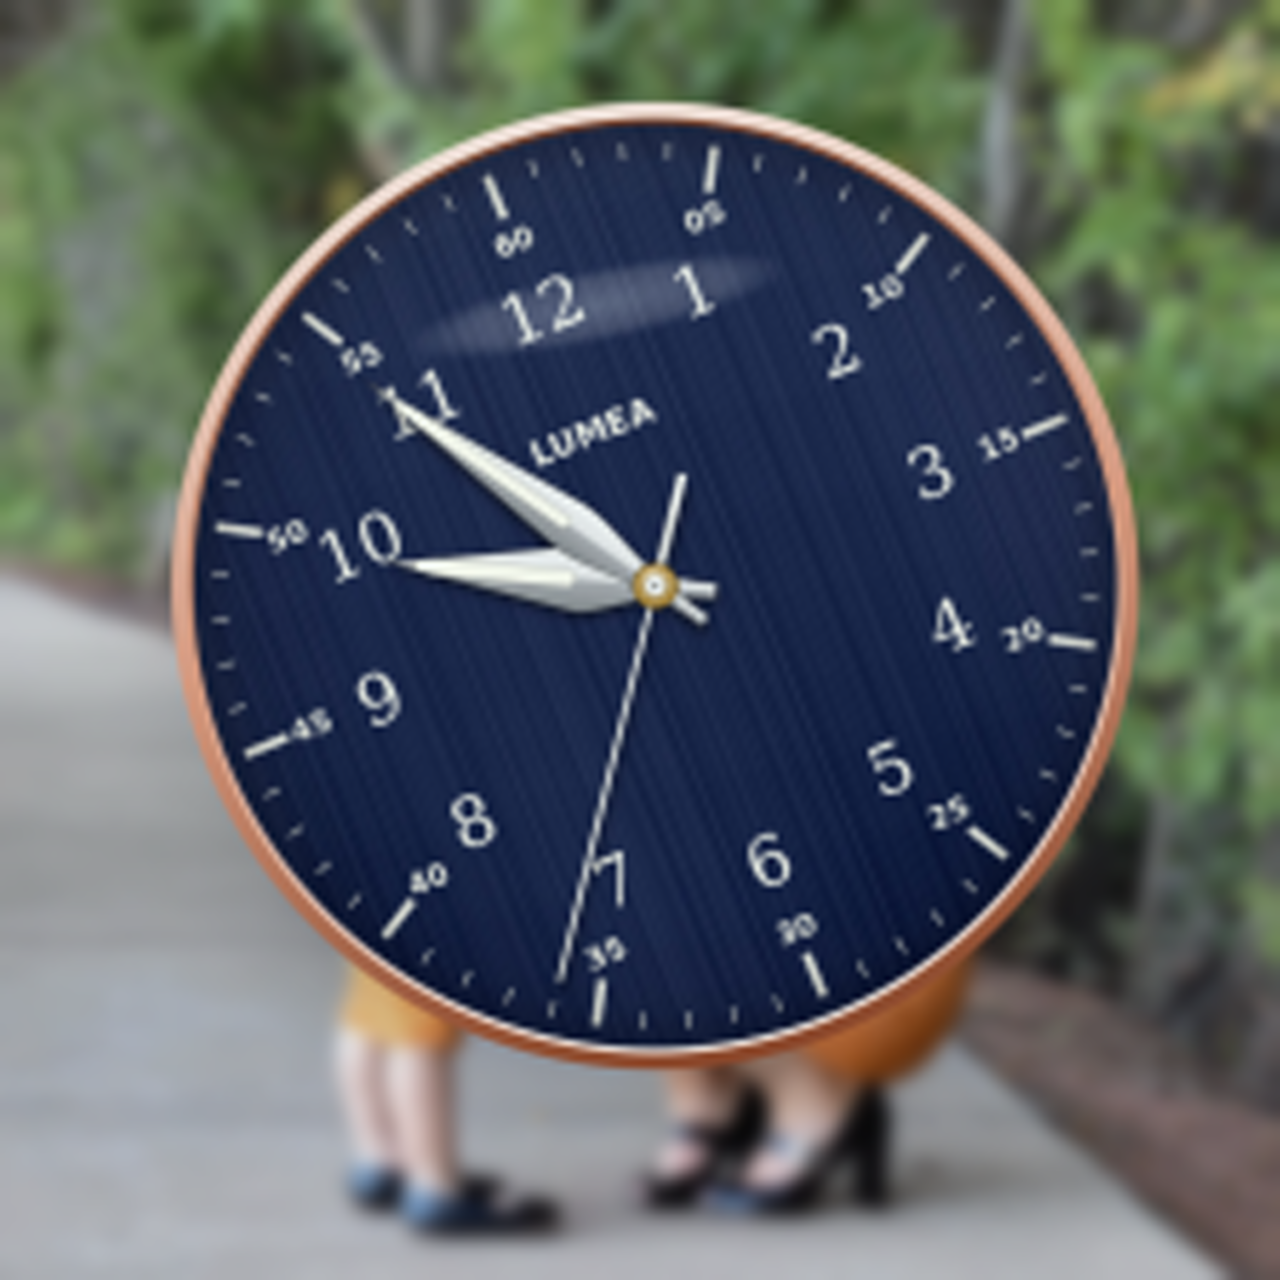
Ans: 9:54:36
